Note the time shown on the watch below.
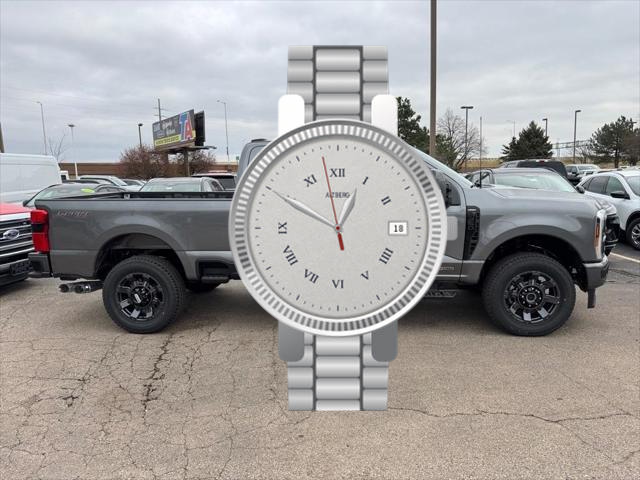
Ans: 12:49:58
